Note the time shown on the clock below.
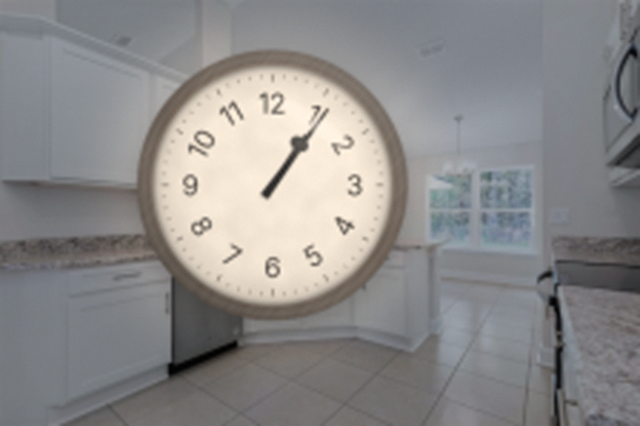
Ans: 1:06
